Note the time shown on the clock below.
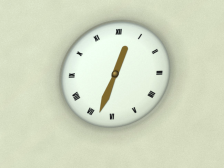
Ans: 12:33
